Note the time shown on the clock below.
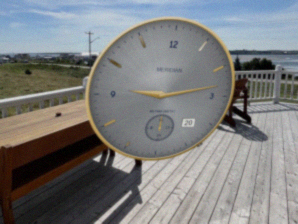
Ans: 9:13
